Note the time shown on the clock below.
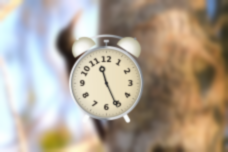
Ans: 11:26
